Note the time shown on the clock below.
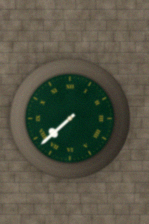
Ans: 7:38
